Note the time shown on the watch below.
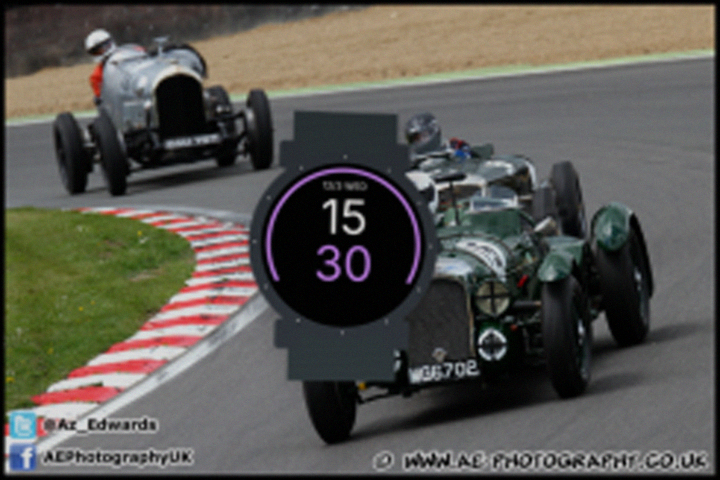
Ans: 15:30
